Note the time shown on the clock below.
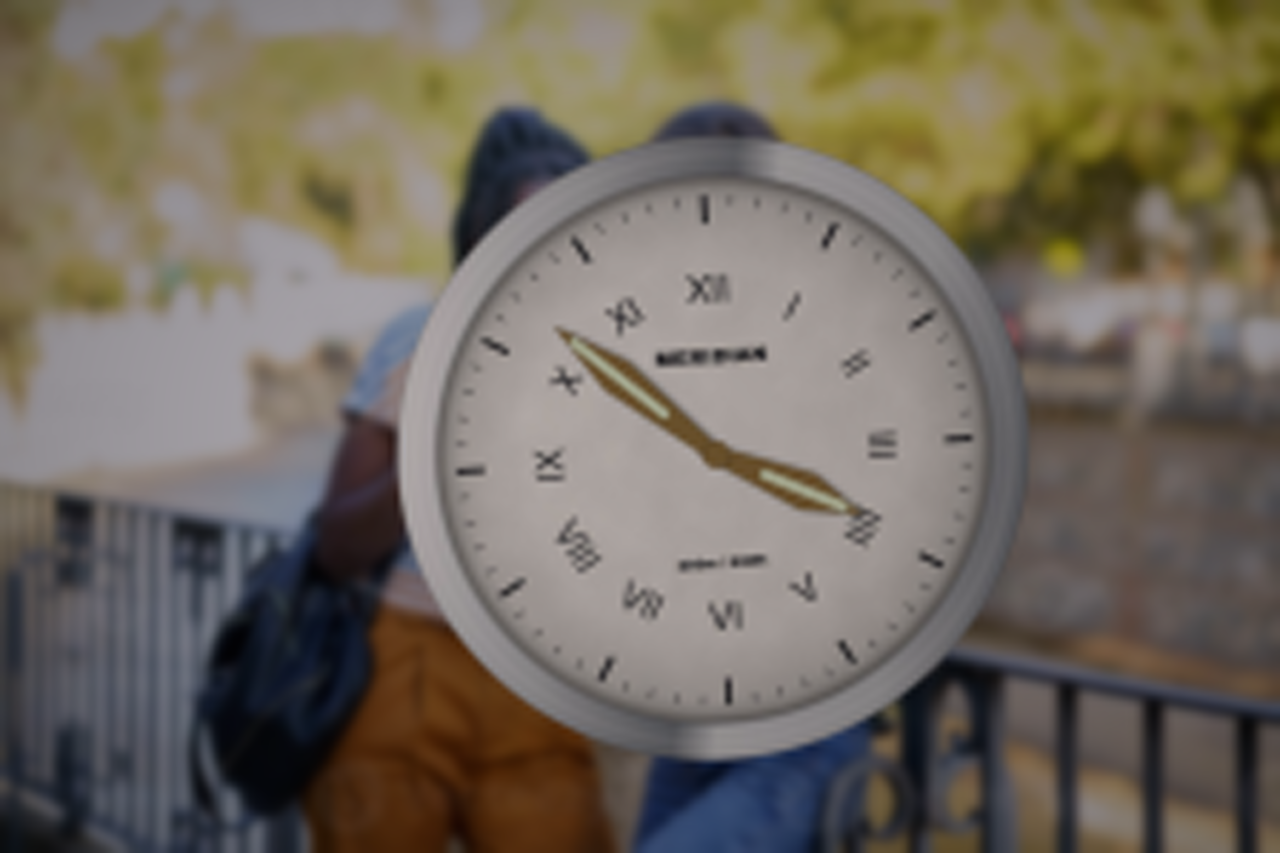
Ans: 3:52
